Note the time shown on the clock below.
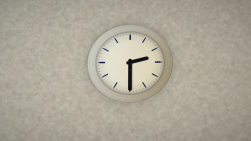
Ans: 2:30
